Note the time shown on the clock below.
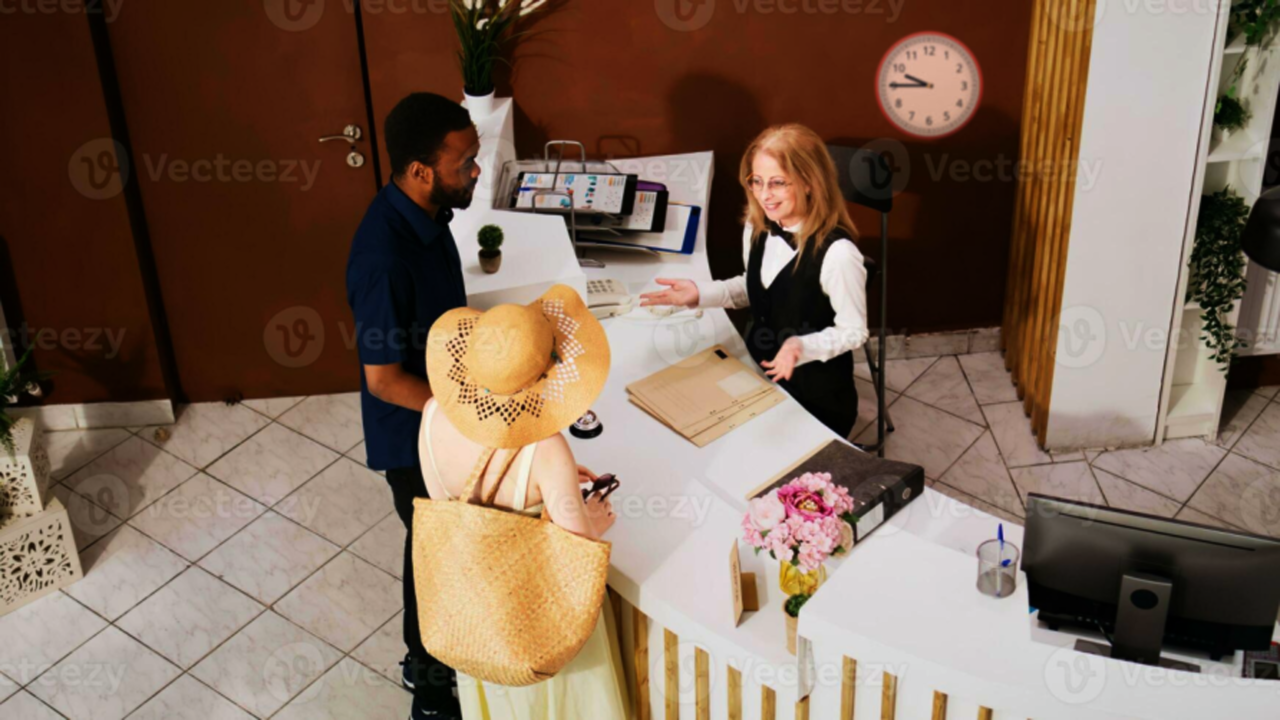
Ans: 9:45
